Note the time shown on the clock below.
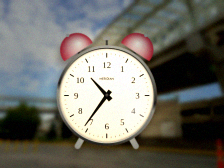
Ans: 10:36
